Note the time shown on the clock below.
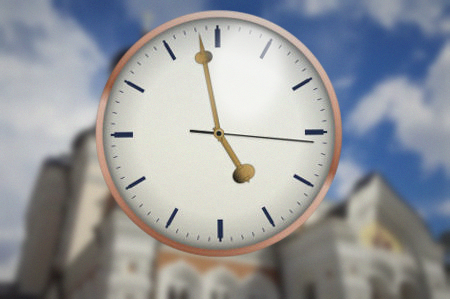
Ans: 4:58:16
